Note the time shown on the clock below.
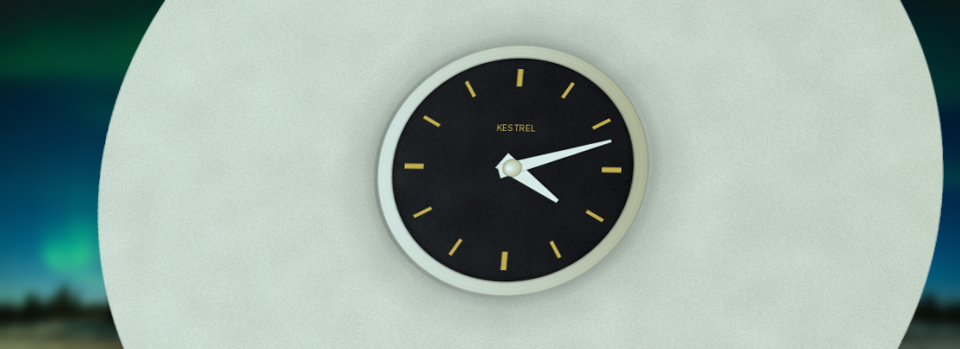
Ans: 4:12
